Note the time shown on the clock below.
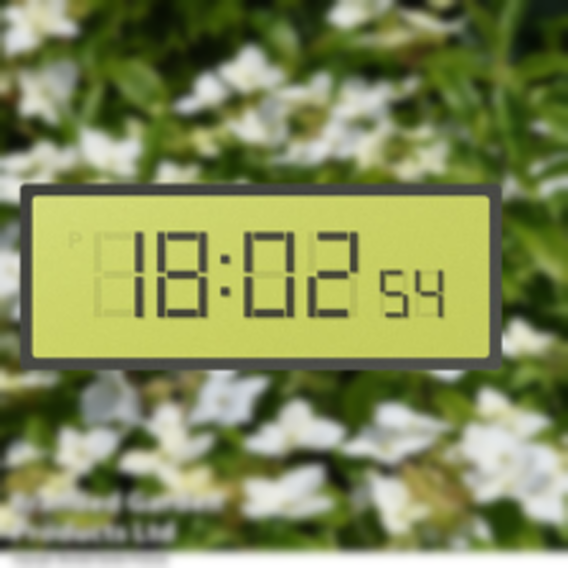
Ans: 18:02:54
